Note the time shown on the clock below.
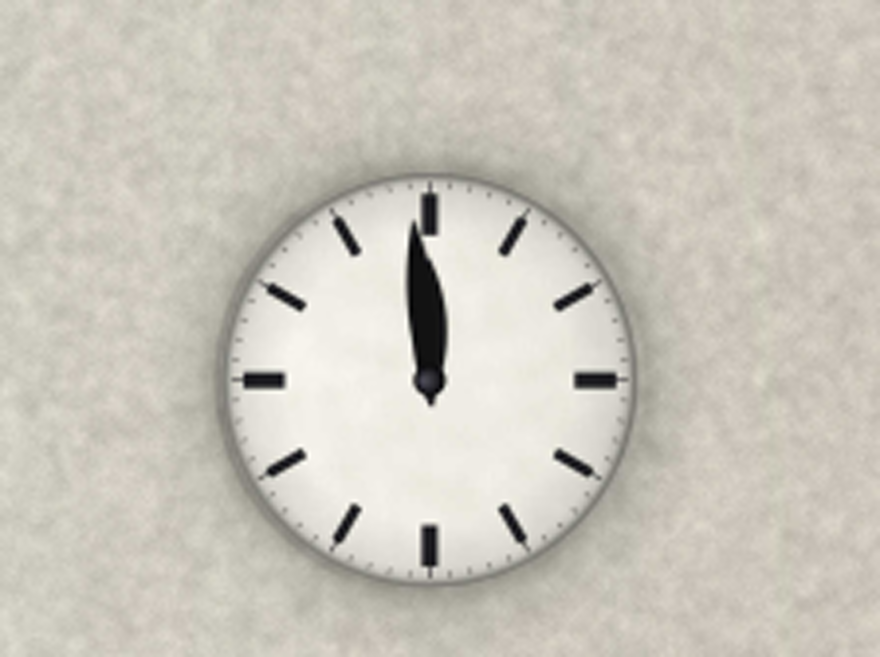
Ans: 11:59
